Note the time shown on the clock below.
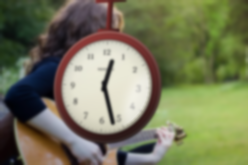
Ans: 12:27
